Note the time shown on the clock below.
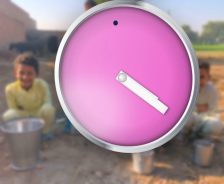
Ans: 4:22
